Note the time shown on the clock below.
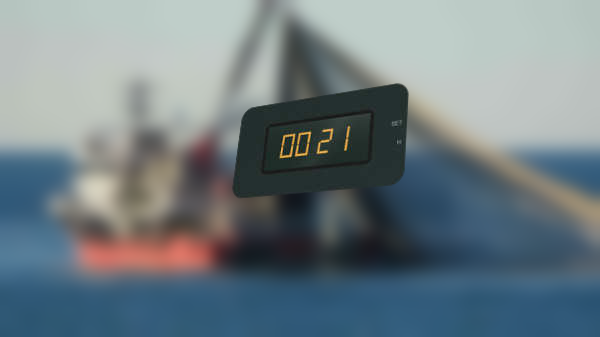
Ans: 0:21
